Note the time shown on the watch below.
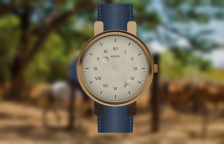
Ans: 10:23
